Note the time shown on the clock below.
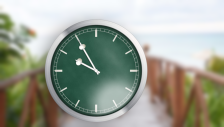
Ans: 9:55
